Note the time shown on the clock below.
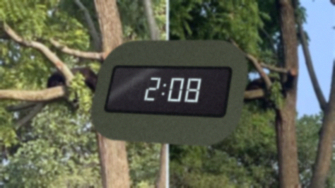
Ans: 2:08
